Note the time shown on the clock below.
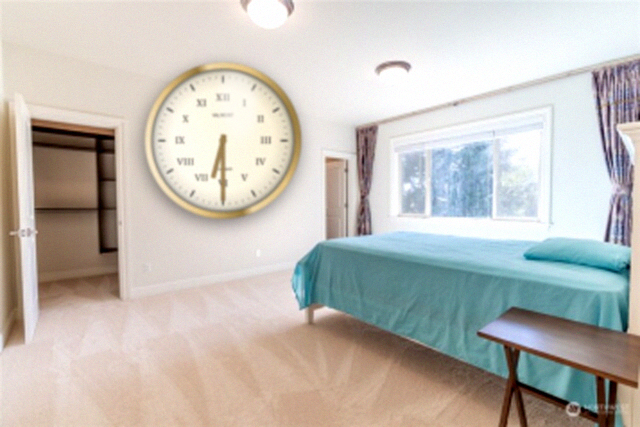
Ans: 6:30
